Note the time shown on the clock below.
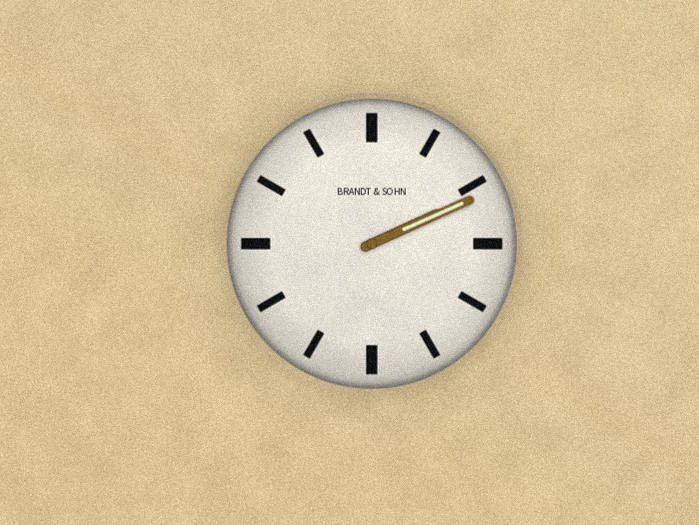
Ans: 2:11
